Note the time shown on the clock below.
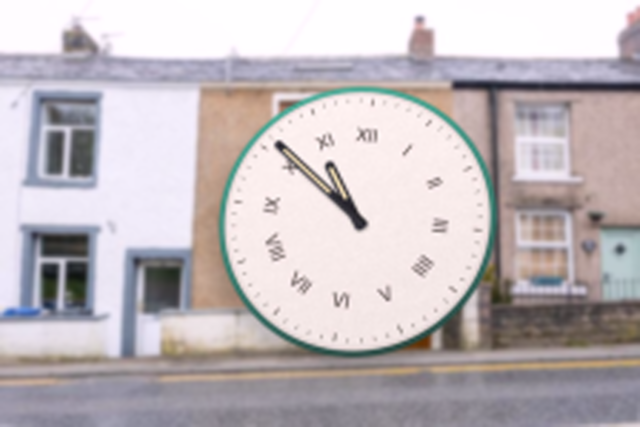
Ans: 10:51
